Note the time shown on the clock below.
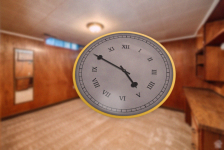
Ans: 4:50
